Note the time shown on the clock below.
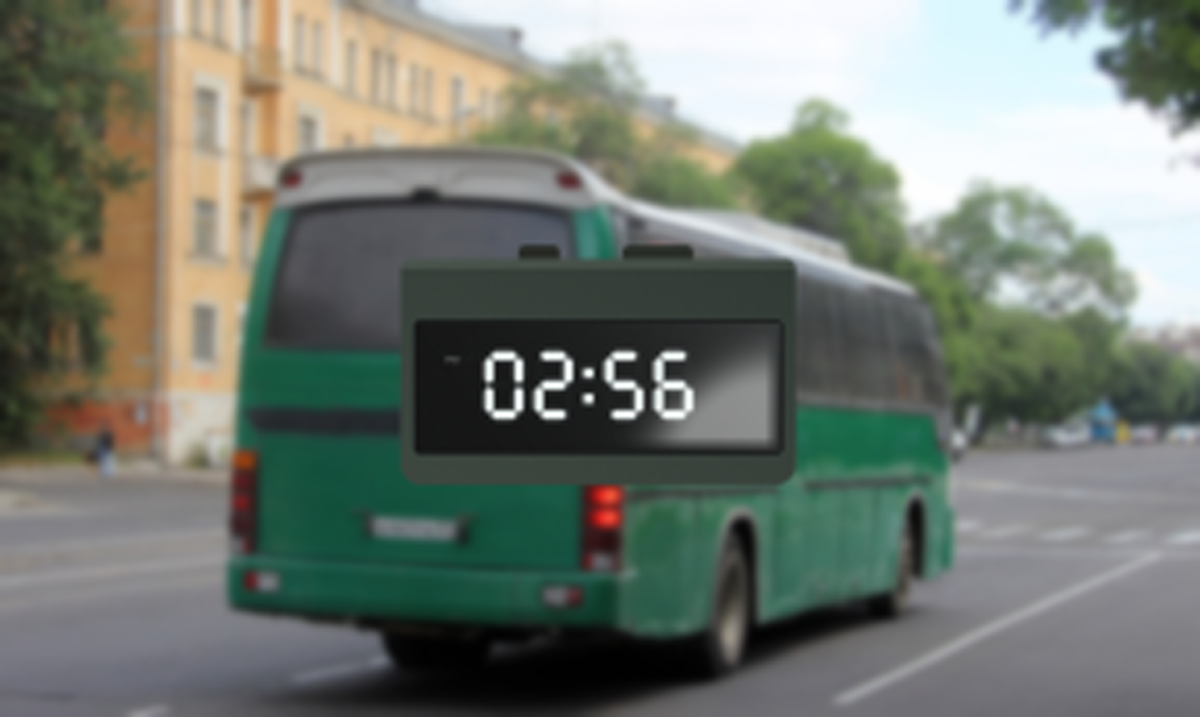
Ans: 2:56
